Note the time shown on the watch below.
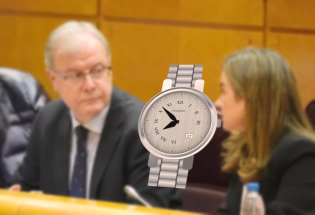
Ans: 7:52
